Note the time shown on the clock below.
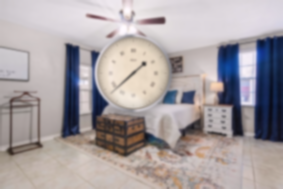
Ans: 1:38
